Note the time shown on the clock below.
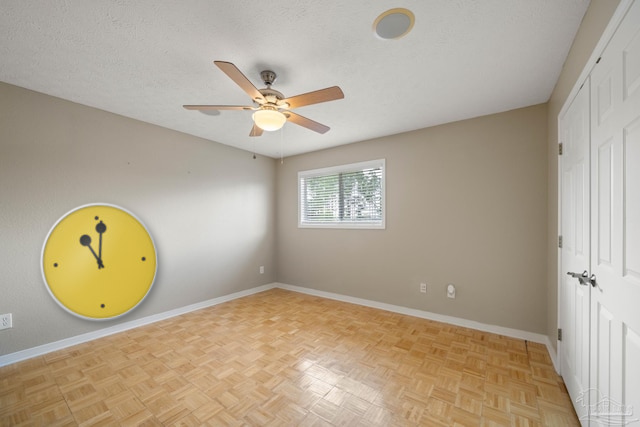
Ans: 11:01
